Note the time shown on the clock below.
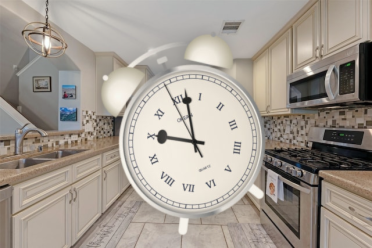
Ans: 10:01:59
